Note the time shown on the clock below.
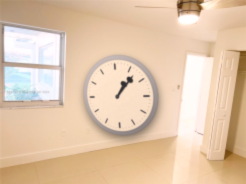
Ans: 1:07
